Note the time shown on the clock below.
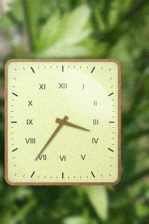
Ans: 3:36
